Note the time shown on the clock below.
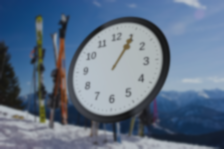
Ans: 1:05
